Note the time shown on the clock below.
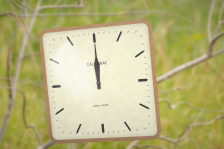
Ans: 12:00
